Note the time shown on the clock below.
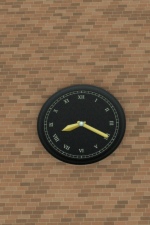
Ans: 8:20
